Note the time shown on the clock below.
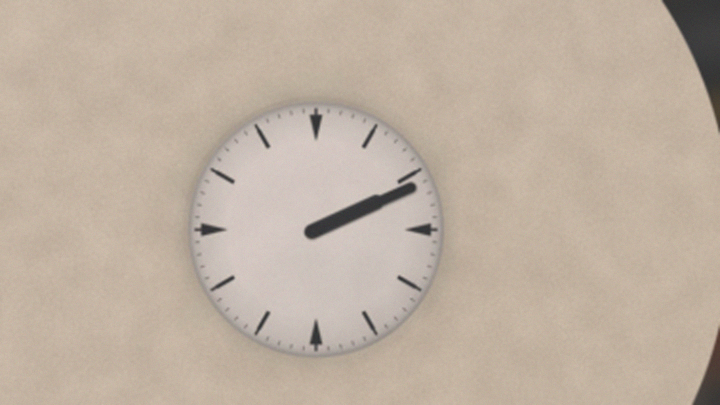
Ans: 2:11
